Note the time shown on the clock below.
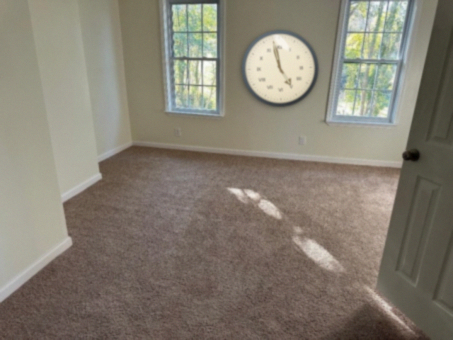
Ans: 4:58
